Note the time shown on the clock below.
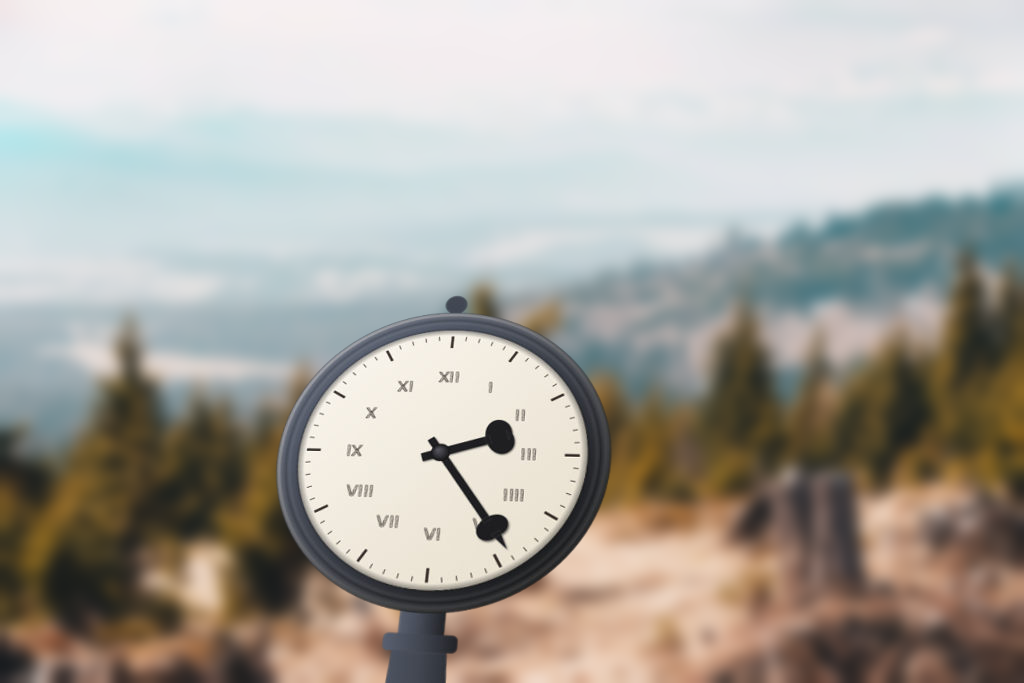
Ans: 2:24
